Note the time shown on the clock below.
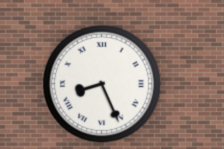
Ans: 8:26
